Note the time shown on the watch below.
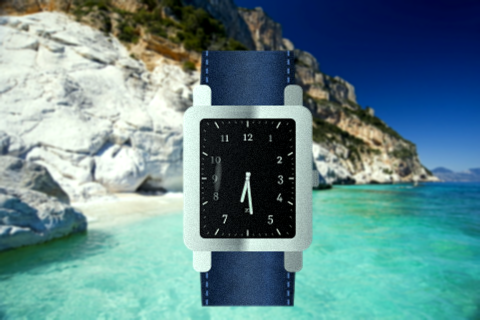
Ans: 6:29
